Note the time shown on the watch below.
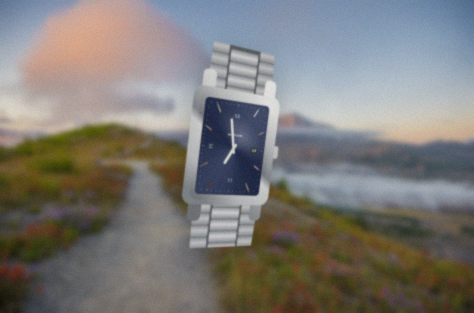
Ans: 6:58
